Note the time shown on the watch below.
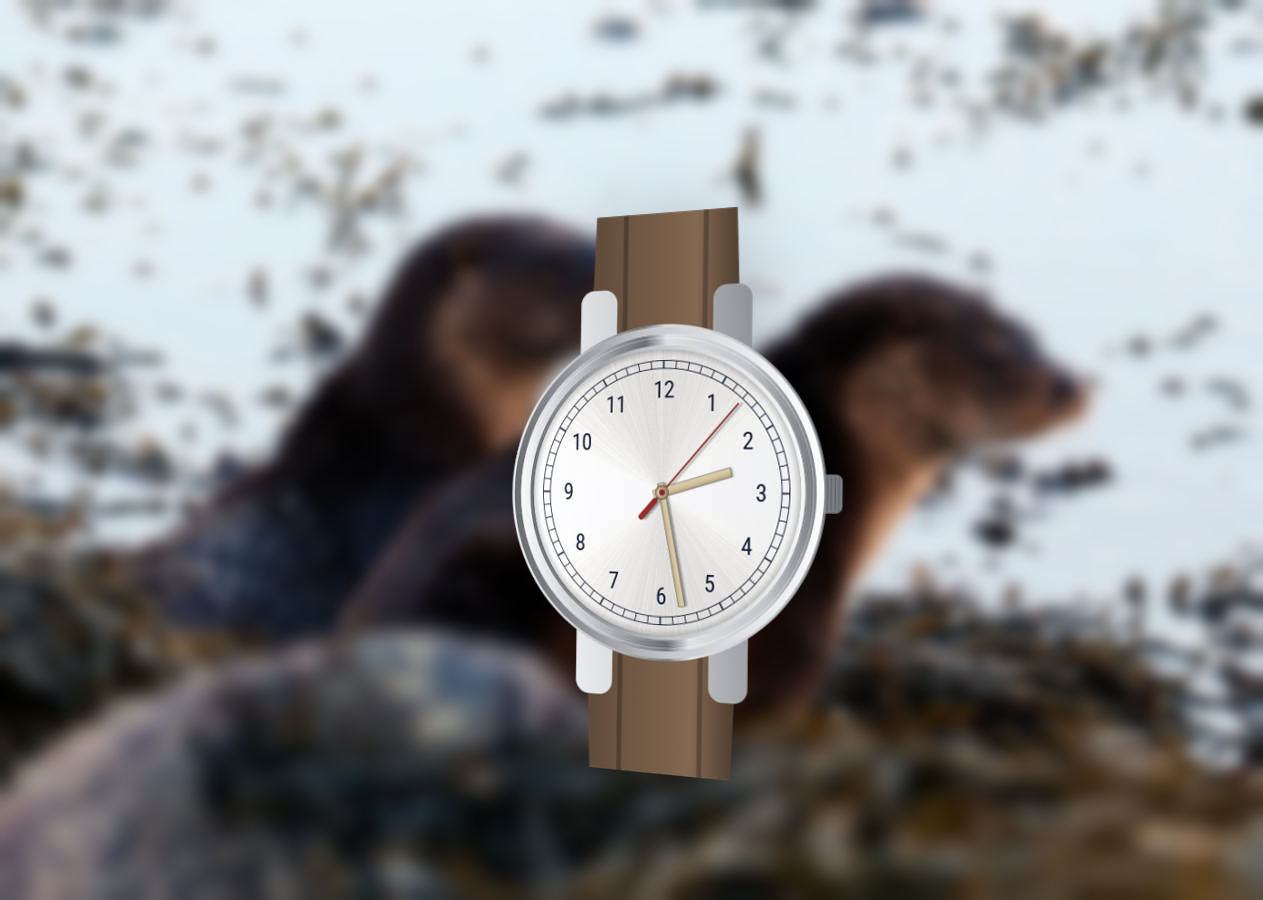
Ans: 2:28:07
